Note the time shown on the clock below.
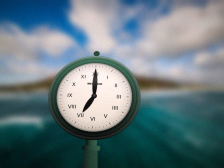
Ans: 7:00
